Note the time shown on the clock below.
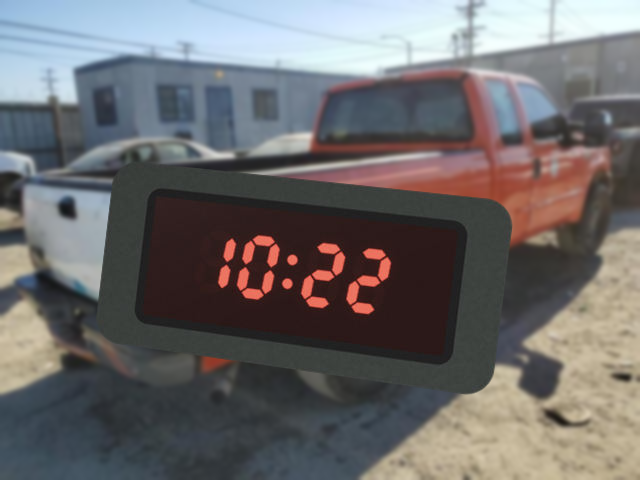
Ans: 10:22
